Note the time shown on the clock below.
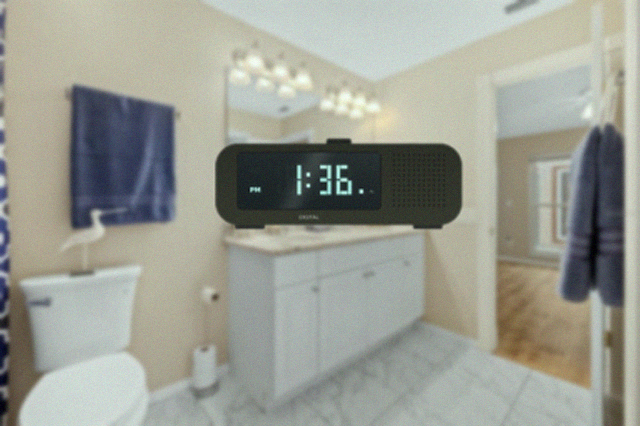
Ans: 1:36
